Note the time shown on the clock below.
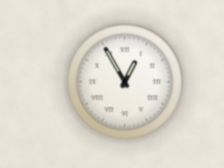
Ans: 12:55
